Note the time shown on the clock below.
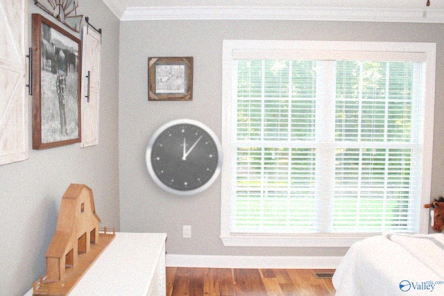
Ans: 12:07
